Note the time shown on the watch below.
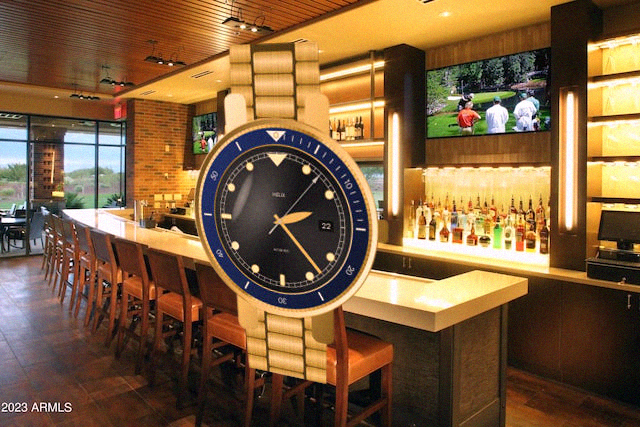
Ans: 2:23:07
